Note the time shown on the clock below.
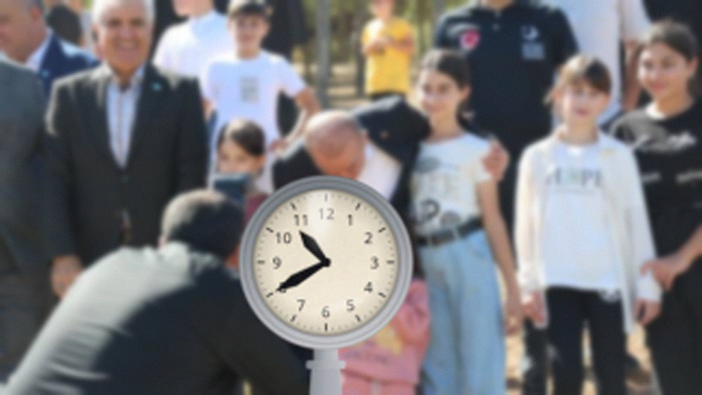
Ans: 10:40
